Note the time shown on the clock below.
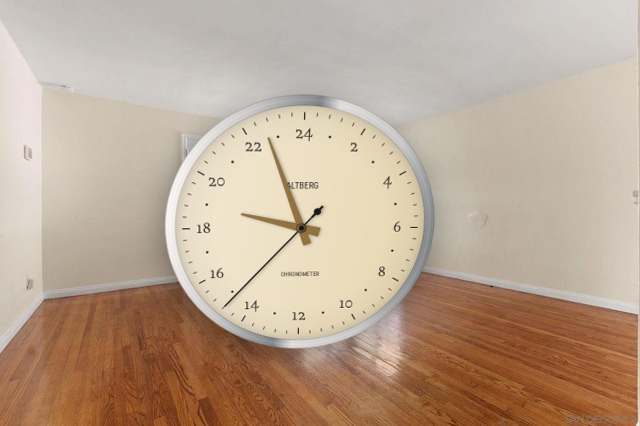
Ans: 18:56:37
